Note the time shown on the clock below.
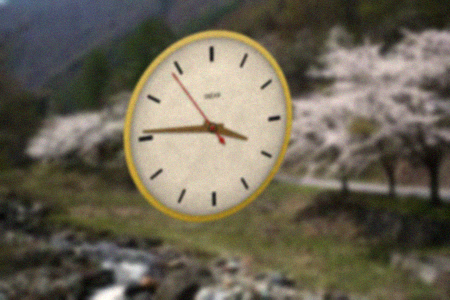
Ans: 3:45:54
